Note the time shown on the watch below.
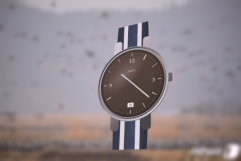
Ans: 10:22
